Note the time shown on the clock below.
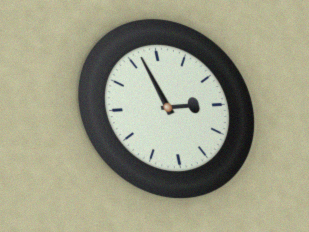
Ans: 2:57
